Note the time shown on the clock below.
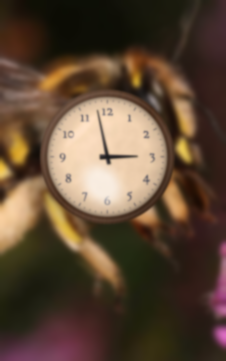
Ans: 2:58
